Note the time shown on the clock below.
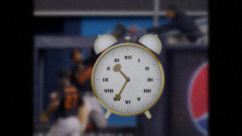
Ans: 10:35
